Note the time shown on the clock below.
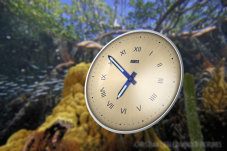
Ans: 6:51
